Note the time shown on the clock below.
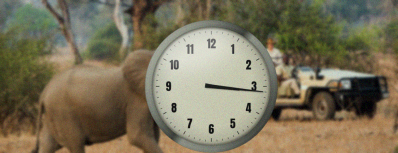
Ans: 3:16
